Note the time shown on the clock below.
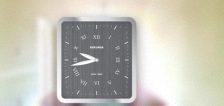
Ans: 9:43
